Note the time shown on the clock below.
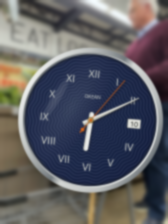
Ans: 6:10:06
